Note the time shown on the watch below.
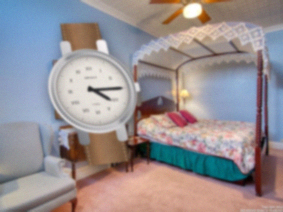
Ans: 4:15
